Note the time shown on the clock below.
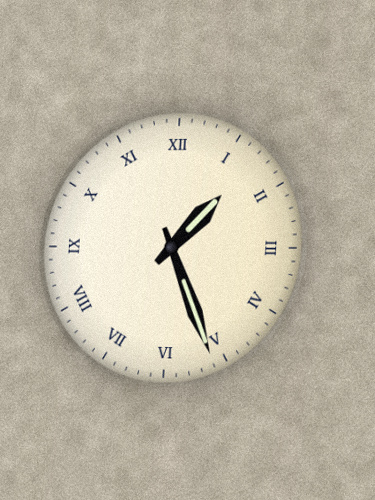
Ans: 1:26
